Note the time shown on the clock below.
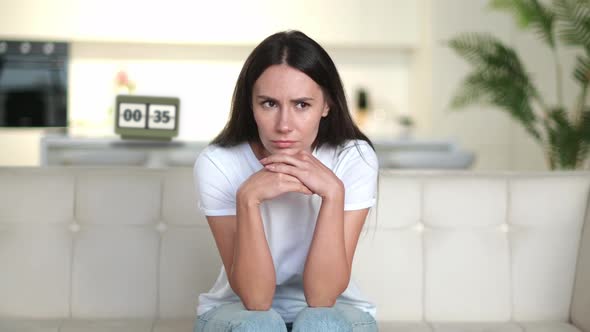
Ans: 0:35
